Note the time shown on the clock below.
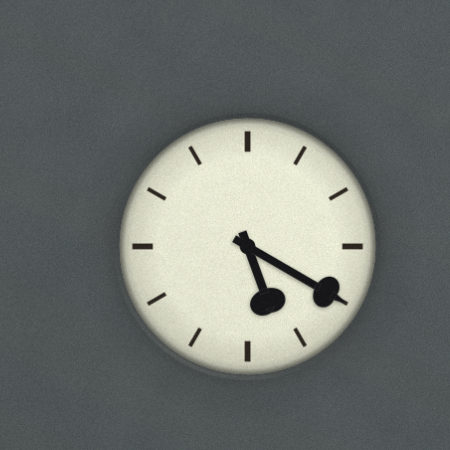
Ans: 5:20
